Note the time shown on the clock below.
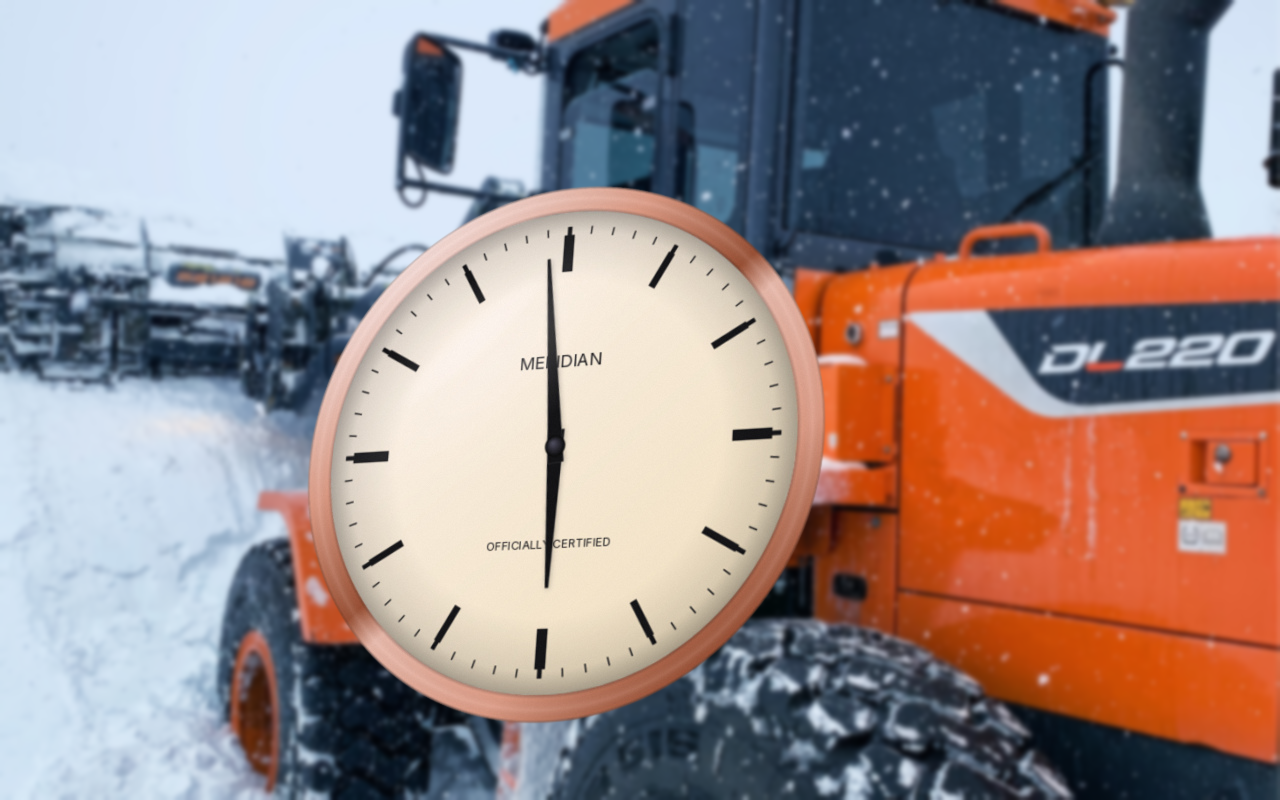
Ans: 5:59
